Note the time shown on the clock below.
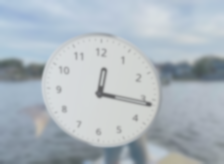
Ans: 12:16
